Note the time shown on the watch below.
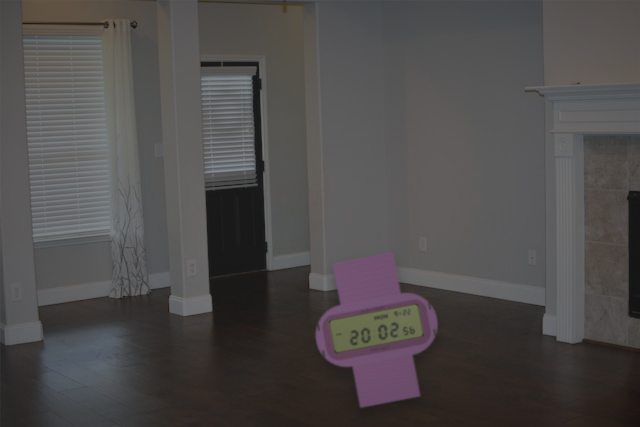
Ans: 20:02
